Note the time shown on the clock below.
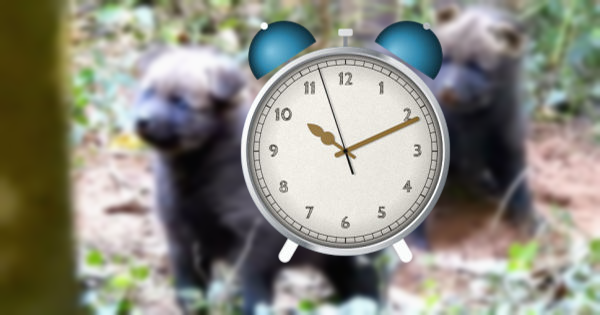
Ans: 10:10:57
